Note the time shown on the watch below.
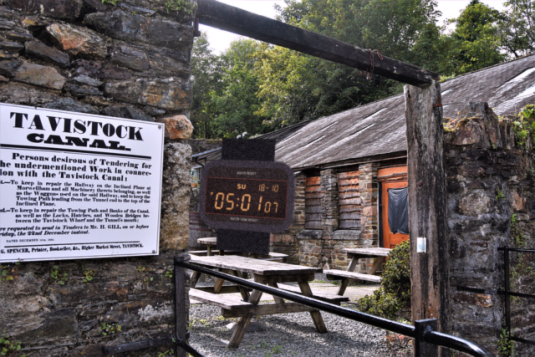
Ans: 5:01:07
